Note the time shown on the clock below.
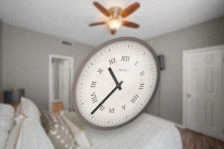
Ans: 10:36
